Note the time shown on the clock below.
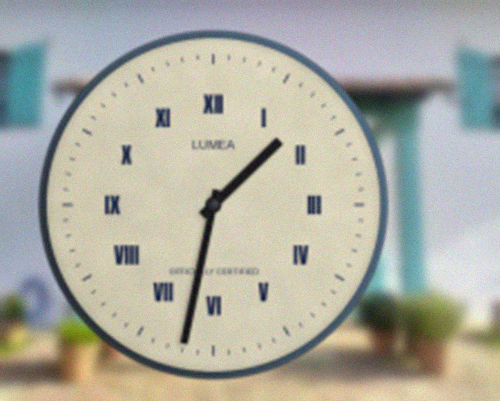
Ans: 1:32
